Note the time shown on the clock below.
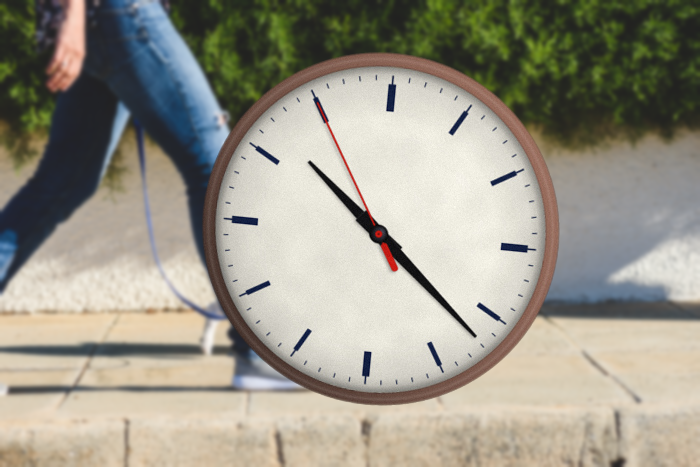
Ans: 10:21:55
